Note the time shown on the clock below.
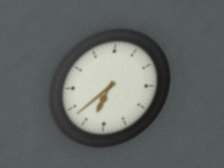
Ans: 6:38
